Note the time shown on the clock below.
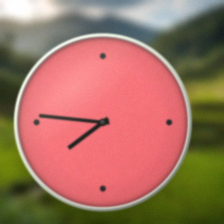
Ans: 7:46
